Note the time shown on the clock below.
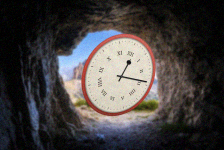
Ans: 12:14
